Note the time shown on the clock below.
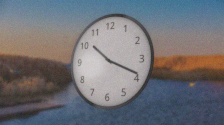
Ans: 10:19
